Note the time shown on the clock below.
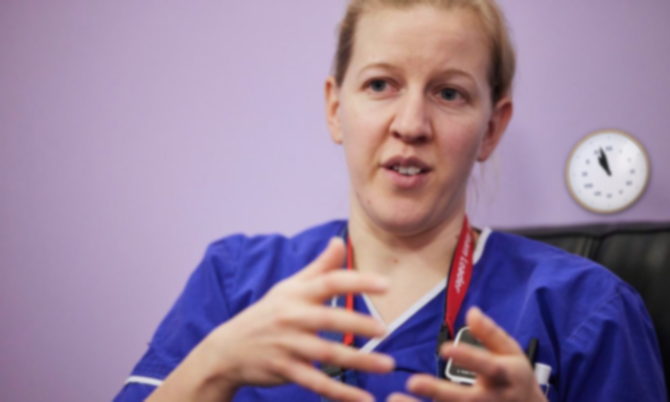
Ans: 10:57
